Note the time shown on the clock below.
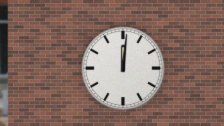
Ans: 12:01
